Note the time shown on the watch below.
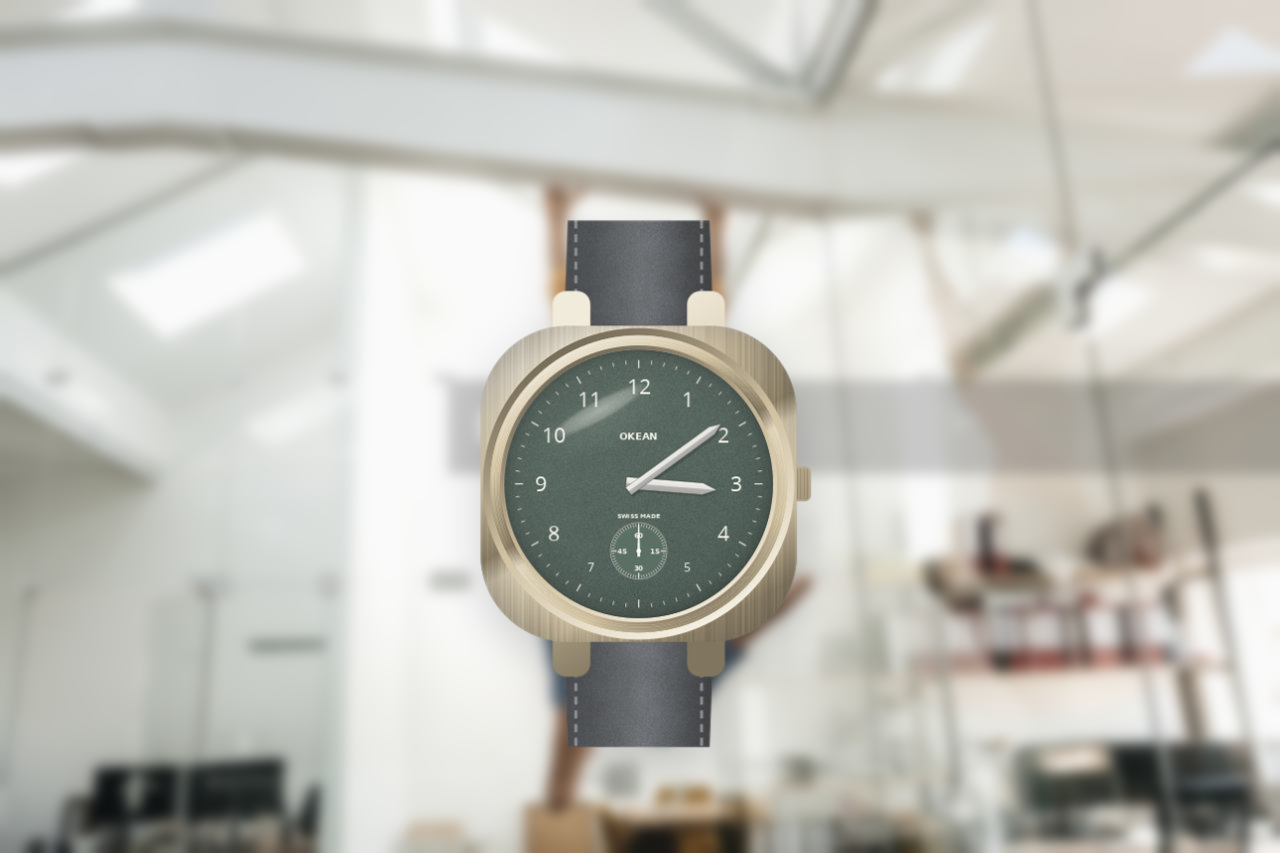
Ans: 3:09
